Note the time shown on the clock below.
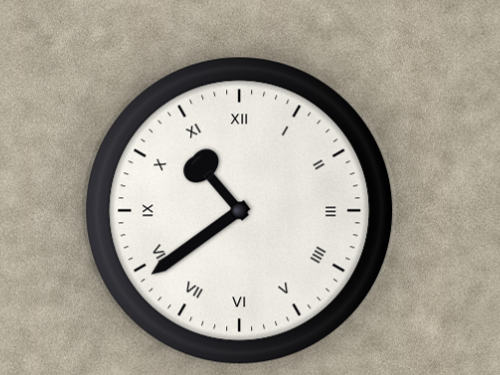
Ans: 10:39
